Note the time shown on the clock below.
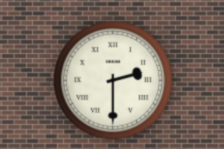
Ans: 2:30
